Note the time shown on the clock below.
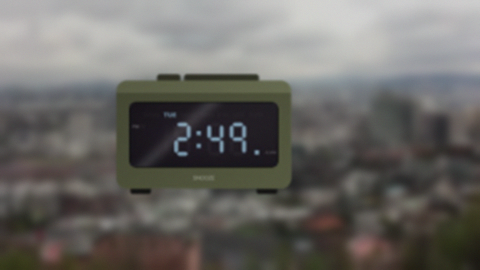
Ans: 2:49
